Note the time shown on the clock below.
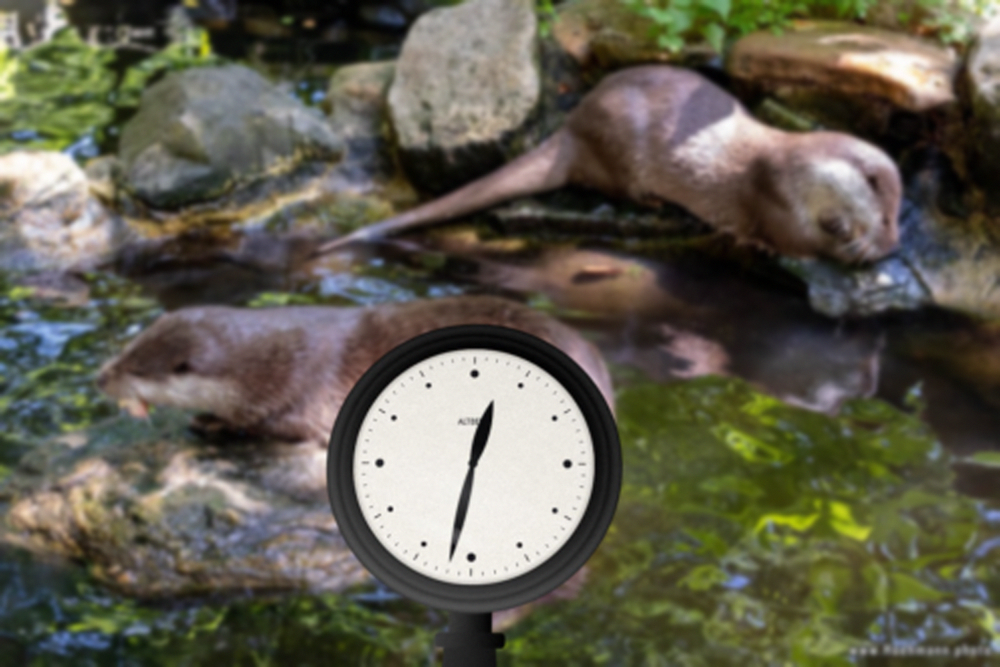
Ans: 12:32
